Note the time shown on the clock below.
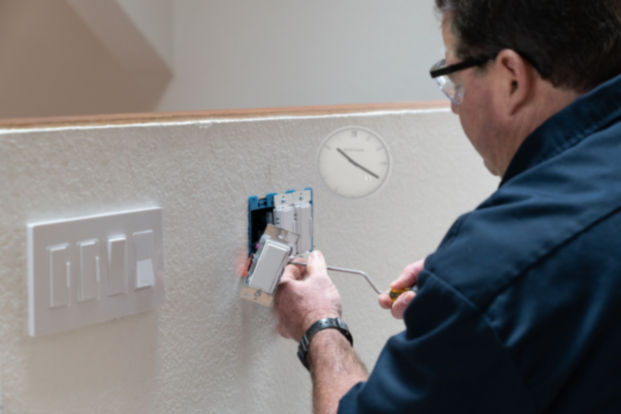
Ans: 10:20
